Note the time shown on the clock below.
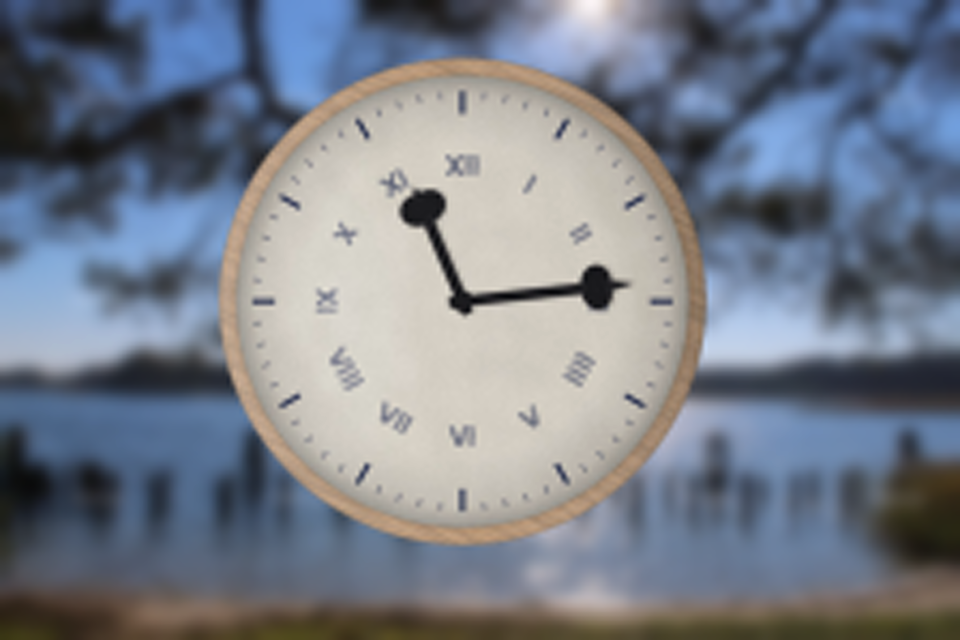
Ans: 11:14
